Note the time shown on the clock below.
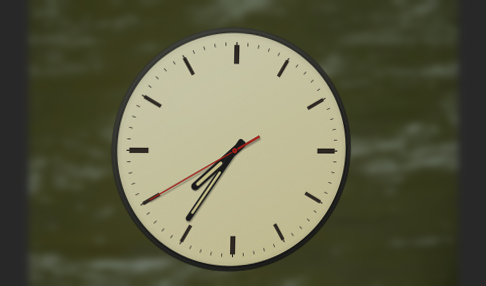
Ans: 7:35:40
